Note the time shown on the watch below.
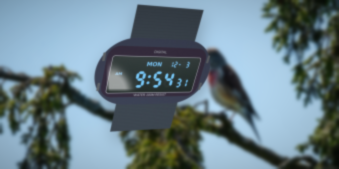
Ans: 9:54:31
